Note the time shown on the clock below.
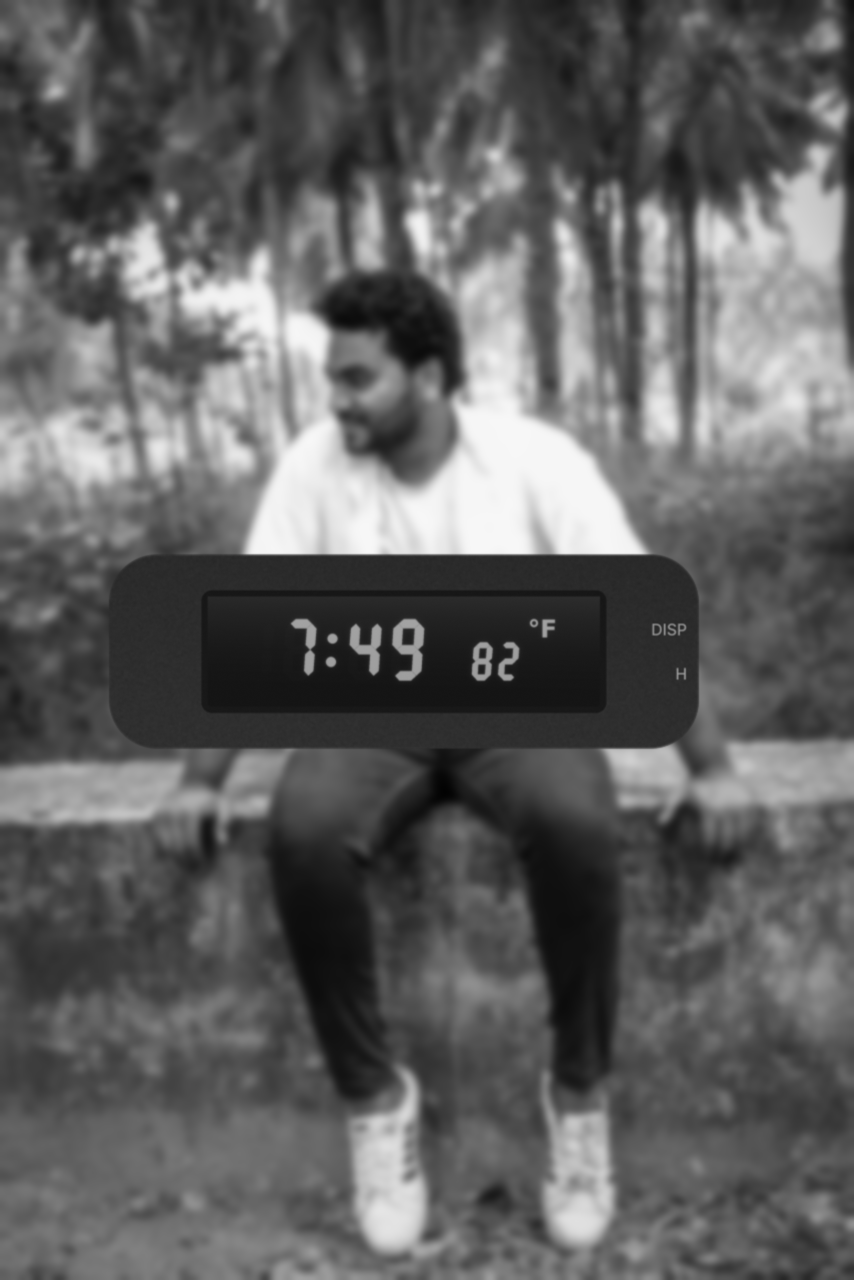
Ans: 7:49
